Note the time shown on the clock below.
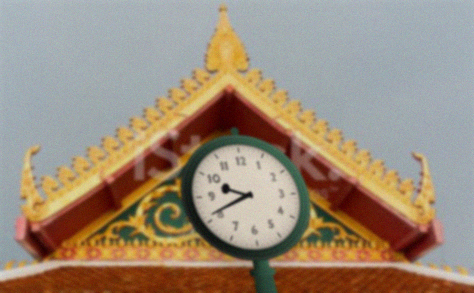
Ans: 9:41
